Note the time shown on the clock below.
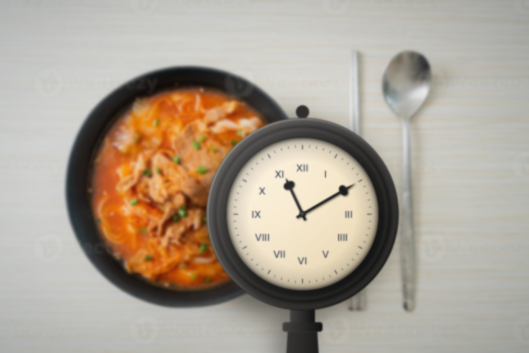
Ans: 11:10
